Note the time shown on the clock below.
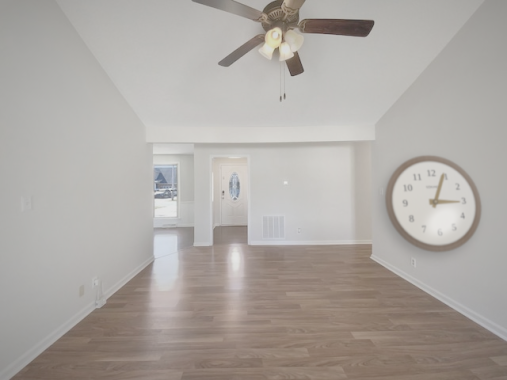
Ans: 3:04
